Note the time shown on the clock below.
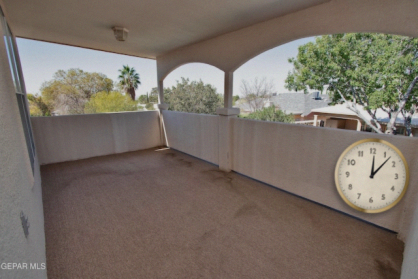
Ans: 12:07
